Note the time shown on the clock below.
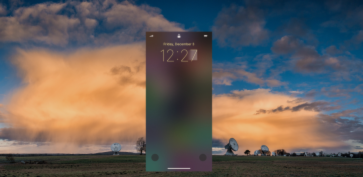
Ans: 12:27
